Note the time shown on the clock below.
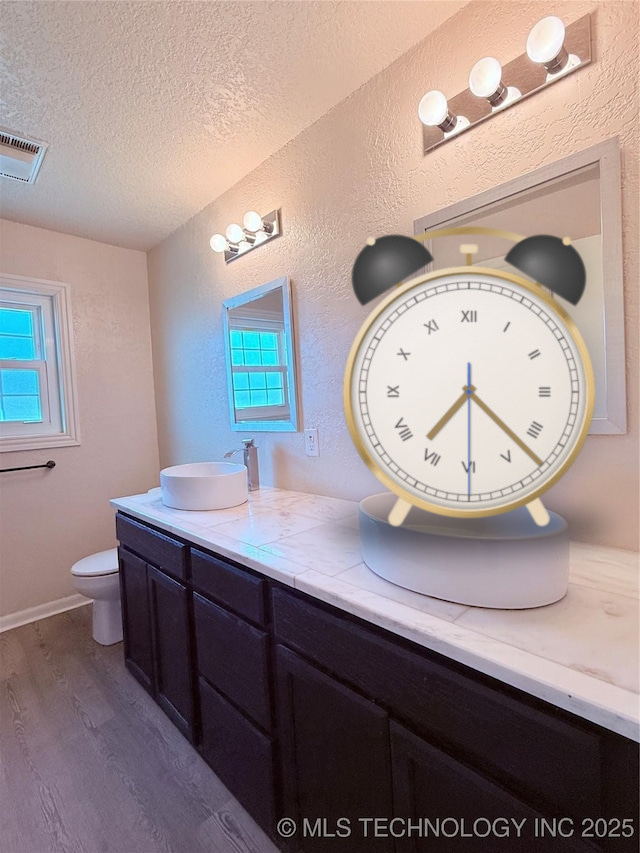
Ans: 7:22:30
